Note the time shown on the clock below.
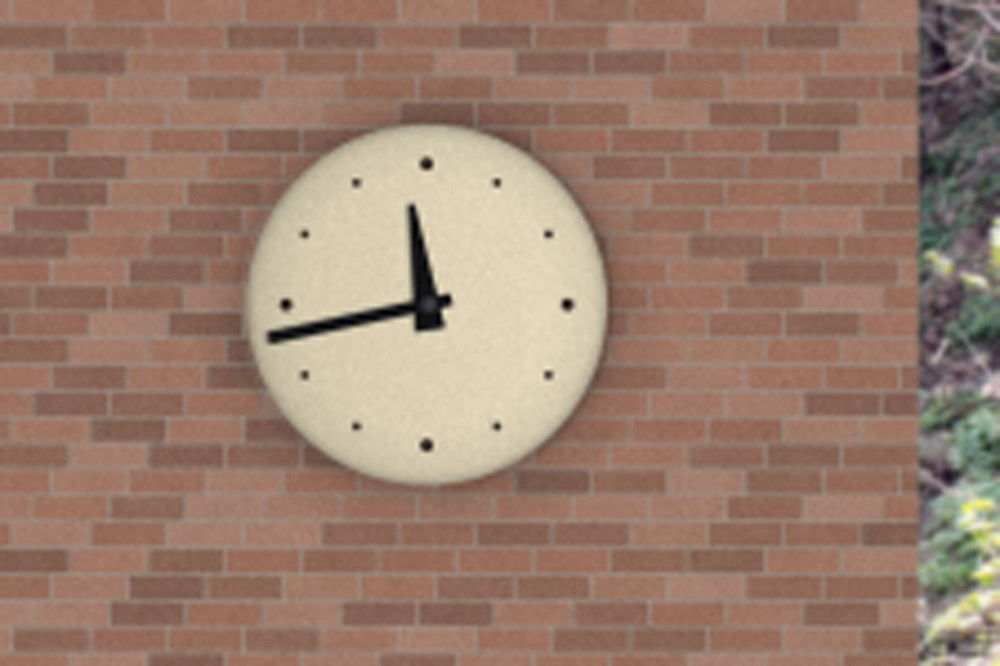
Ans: 11:43
